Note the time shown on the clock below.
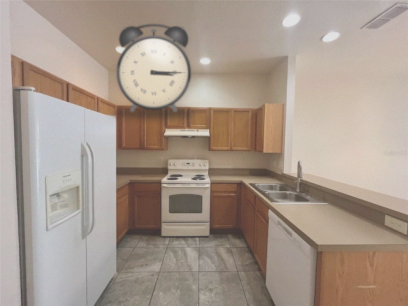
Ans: 3:15
